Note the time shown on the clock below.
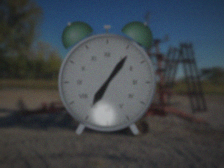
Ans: 7:06
